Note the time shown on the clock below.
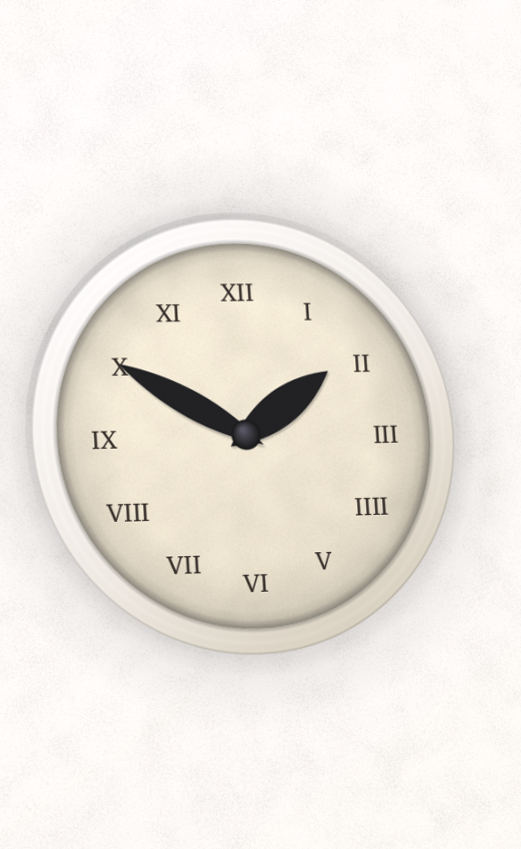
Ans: 1:50
